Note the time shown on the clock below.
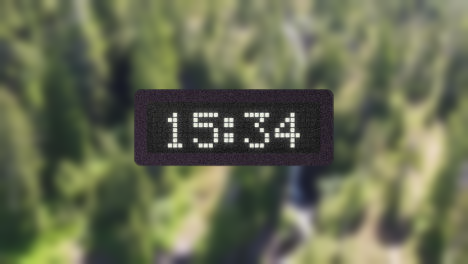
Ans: 15:34
